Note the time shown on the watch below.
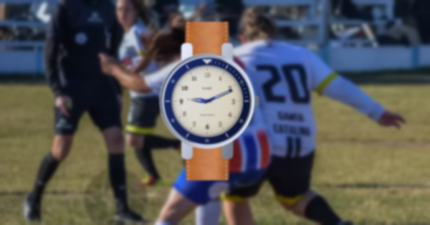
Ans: 9:11
